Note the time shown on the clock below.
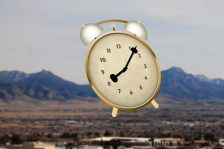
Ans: 8:07
